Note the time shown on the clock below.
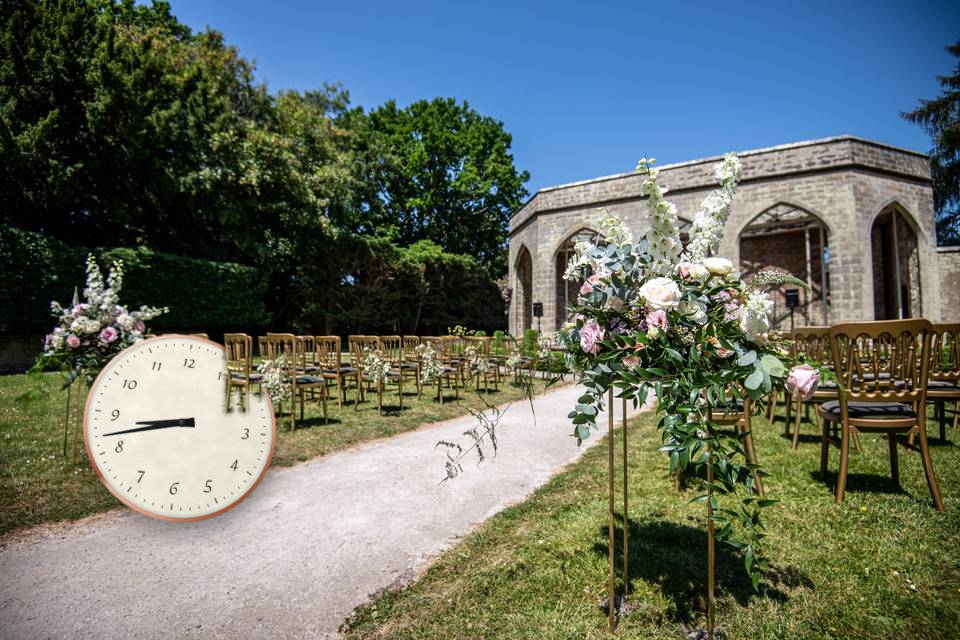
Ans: 8:42
